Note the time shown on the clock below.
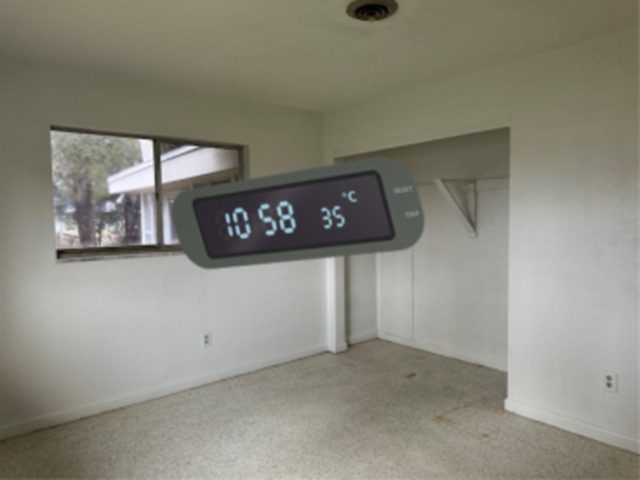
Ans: 10:58
